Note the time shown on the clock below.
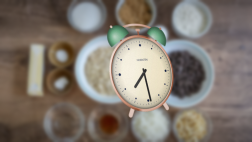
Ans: 7:29
